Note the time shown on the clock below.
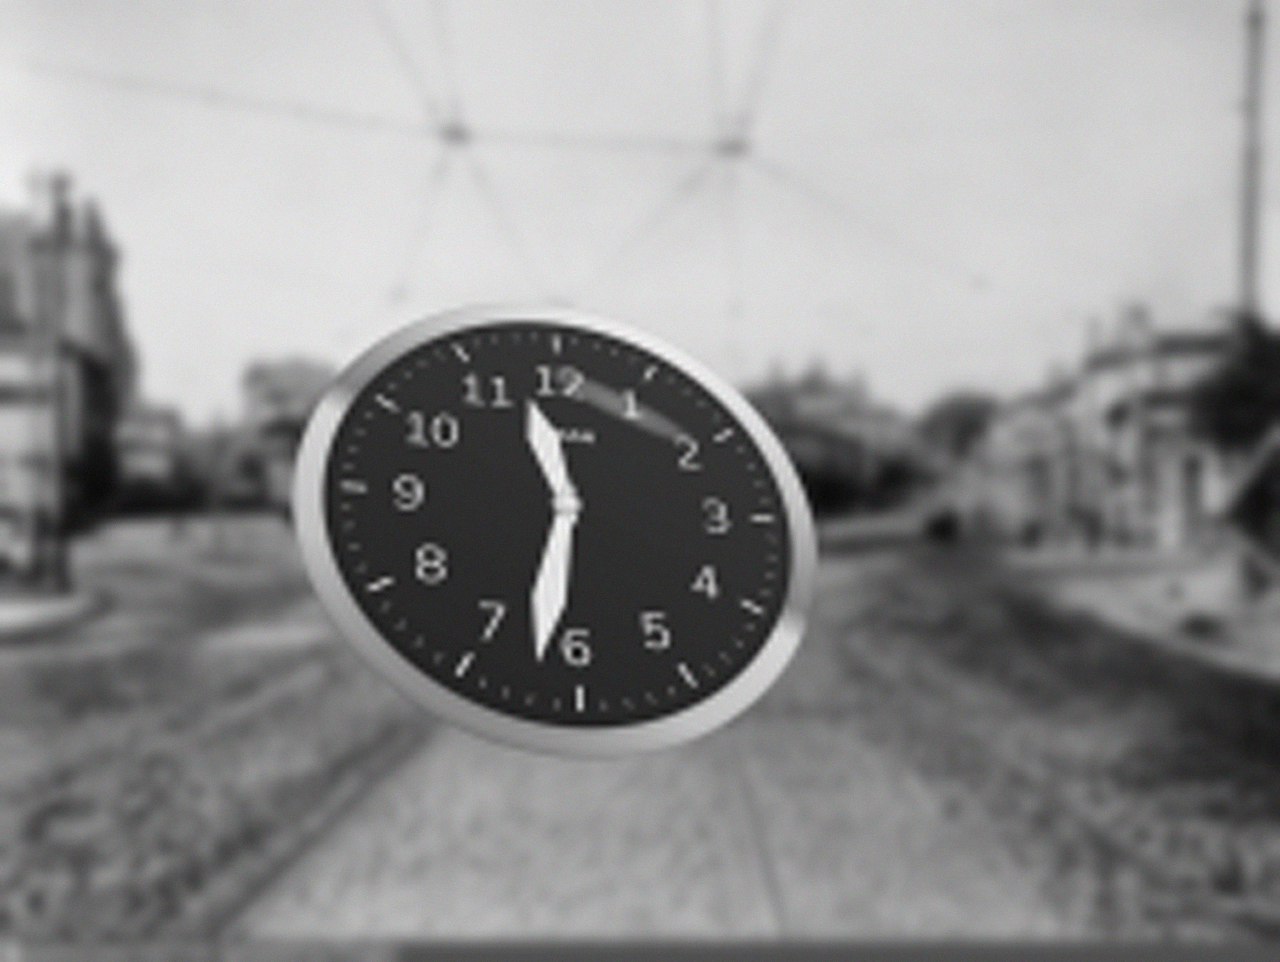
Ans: 11:32
